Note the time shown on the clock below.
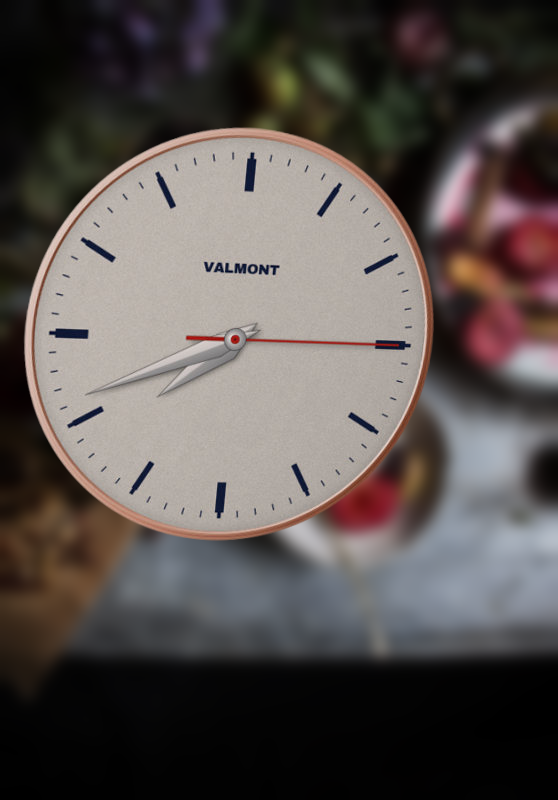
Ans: 7:41:15
